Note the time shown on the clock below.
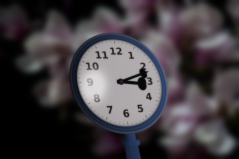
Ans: 3:12
